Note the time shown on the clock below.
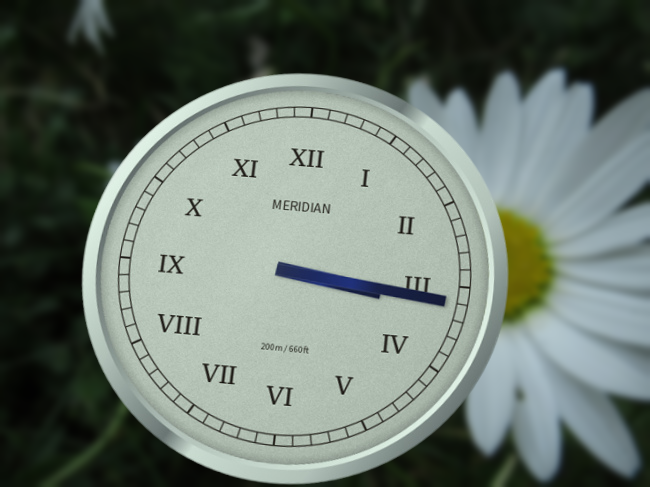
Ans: 3:16
